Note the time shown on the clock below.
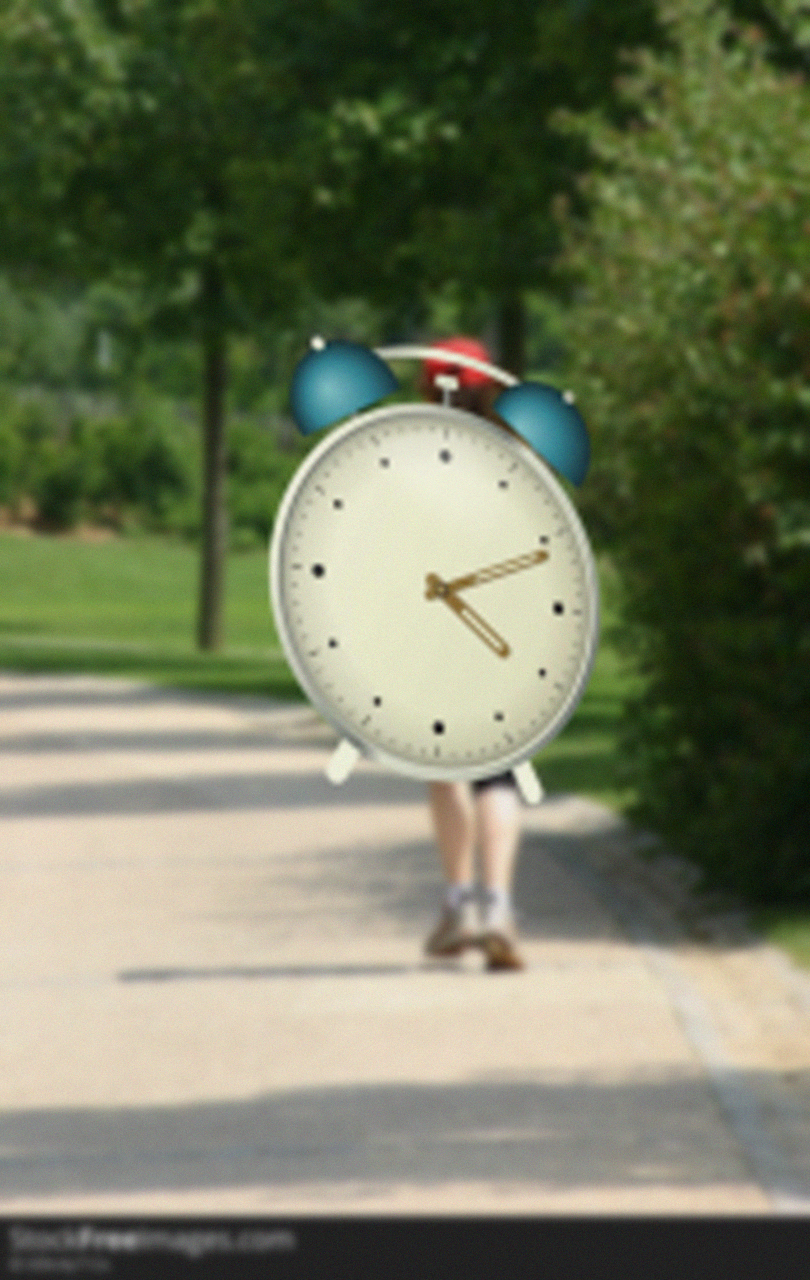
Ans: 4:11
